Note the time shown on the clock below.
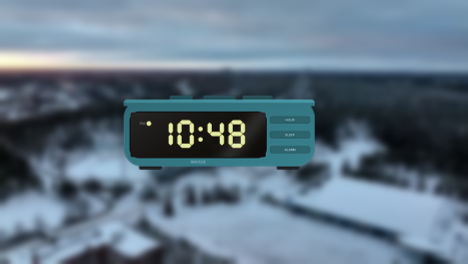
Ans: 10:48
